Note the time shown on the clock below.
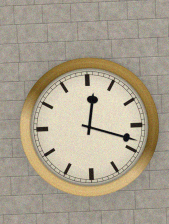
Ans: 12:18
